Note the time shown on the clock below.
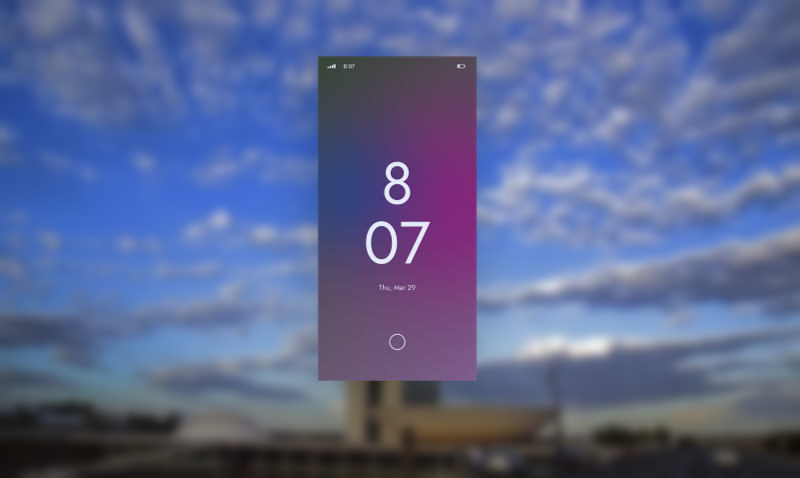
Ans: 8:07
